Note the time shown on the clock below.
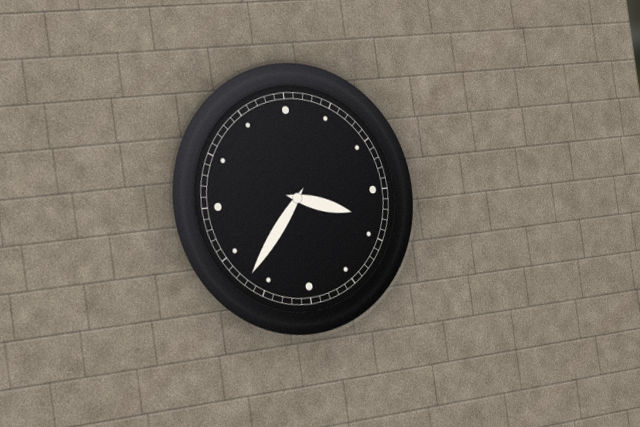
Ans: 3:37
